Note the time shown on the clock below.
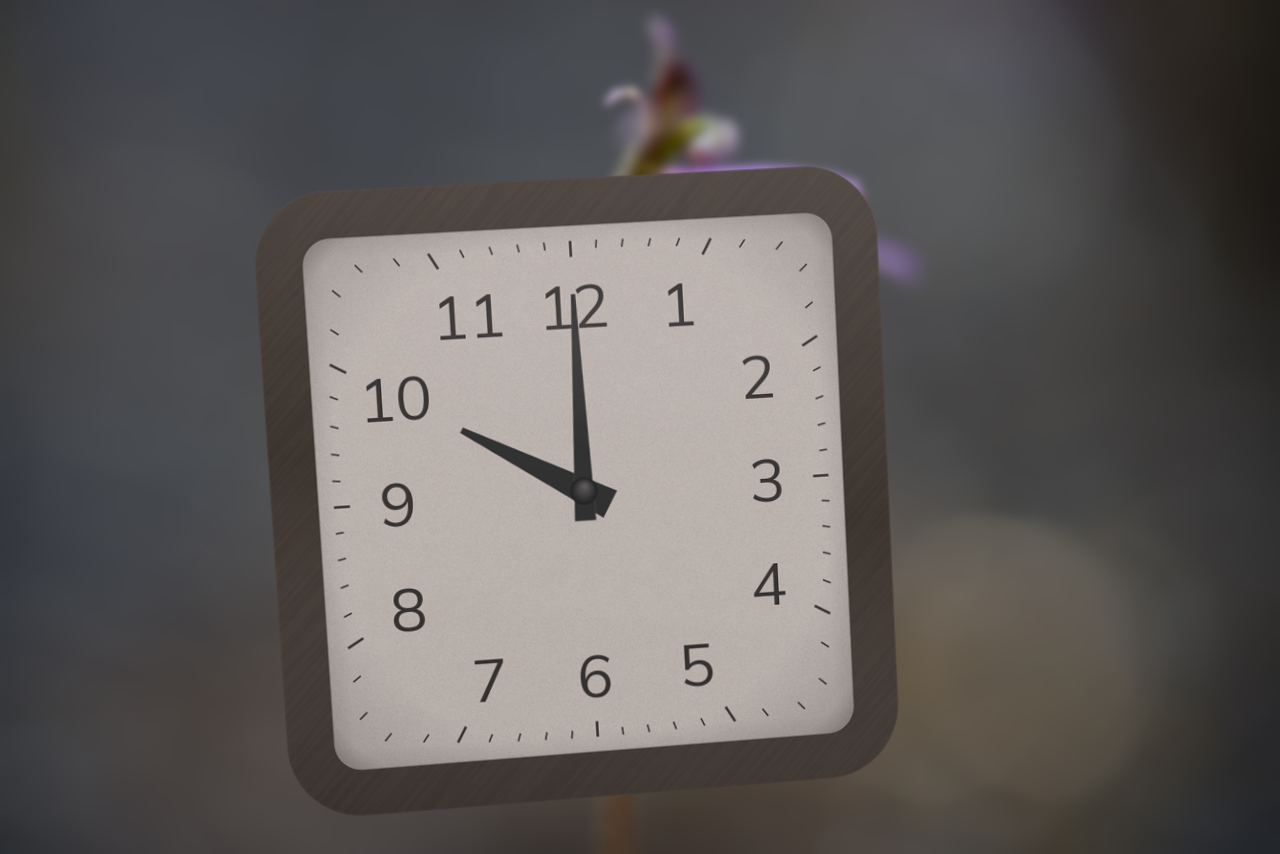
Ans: 10:00
